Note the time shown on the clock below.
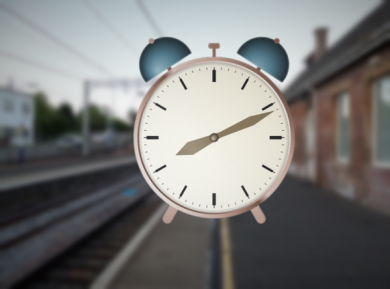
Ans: 8:11
